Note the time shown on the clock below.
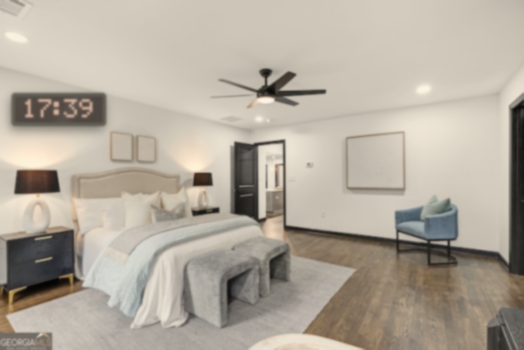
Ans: 17:39
